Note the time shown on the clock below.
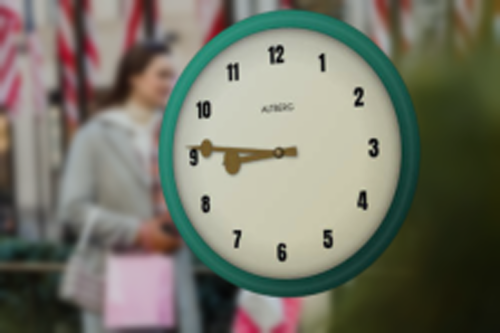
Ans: 8:46
